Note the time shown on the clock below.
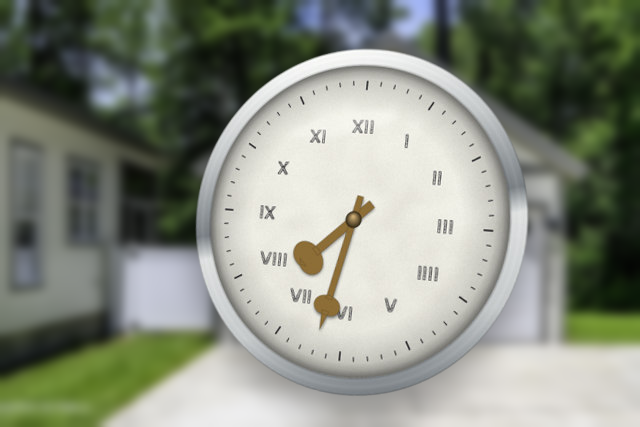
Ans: 7:32
